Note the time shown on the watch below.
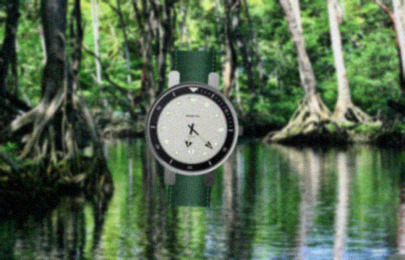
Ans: 6:22
